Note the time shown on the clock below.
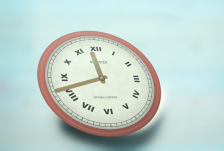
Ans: 11:42
